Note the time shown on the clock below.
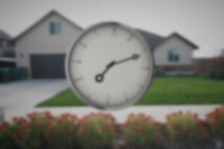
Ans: 7:11
